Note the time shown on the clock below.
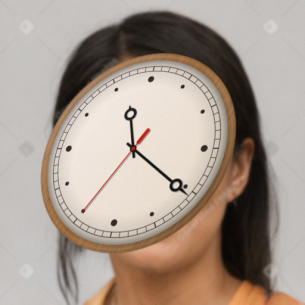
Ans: 11:20:35
